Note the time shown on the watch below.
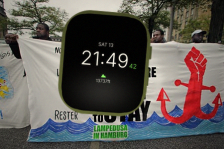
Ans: 21:49
